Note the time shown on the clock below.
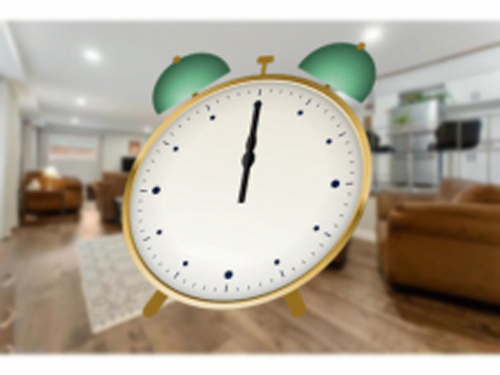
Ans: 12:00
